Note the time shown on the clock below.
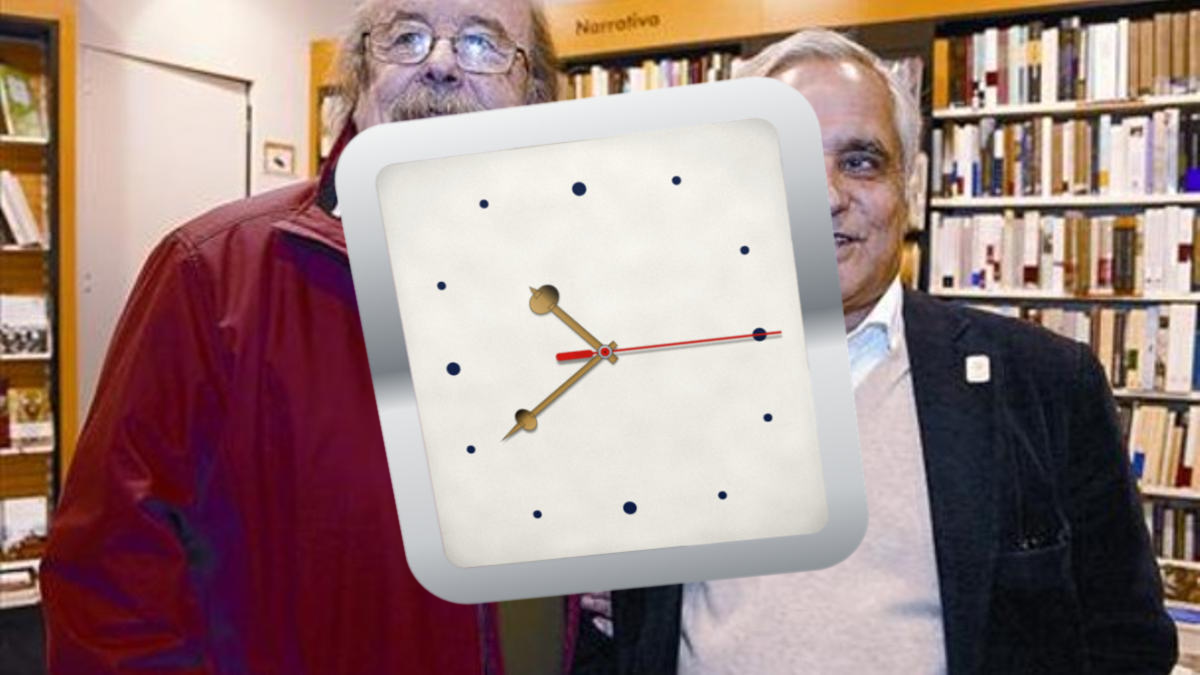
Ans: 10:39:15
